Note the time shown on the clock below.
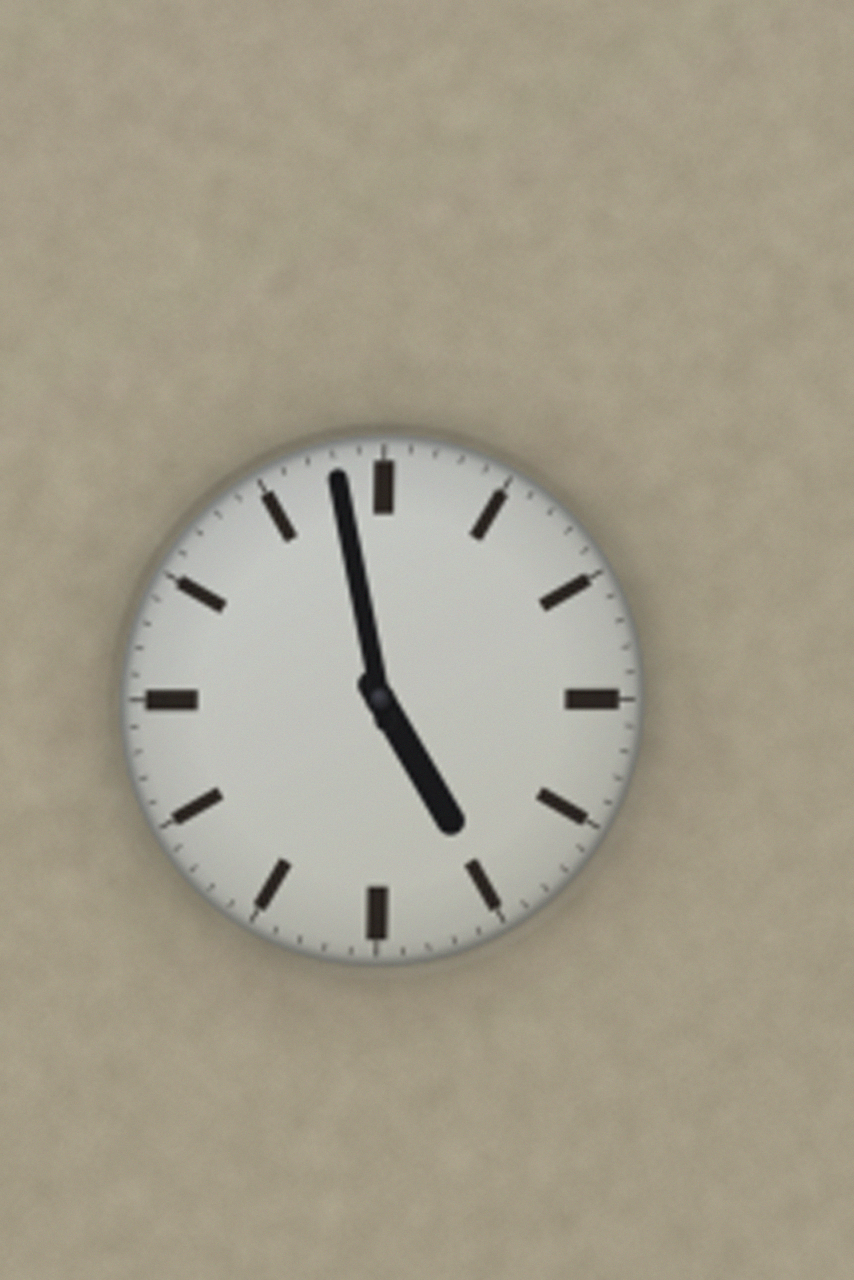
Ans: 4:58
